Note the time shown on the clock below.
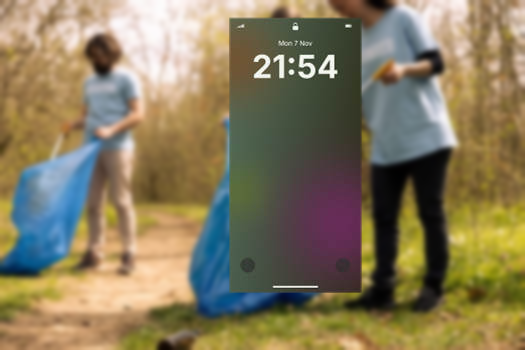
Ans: 21:54
